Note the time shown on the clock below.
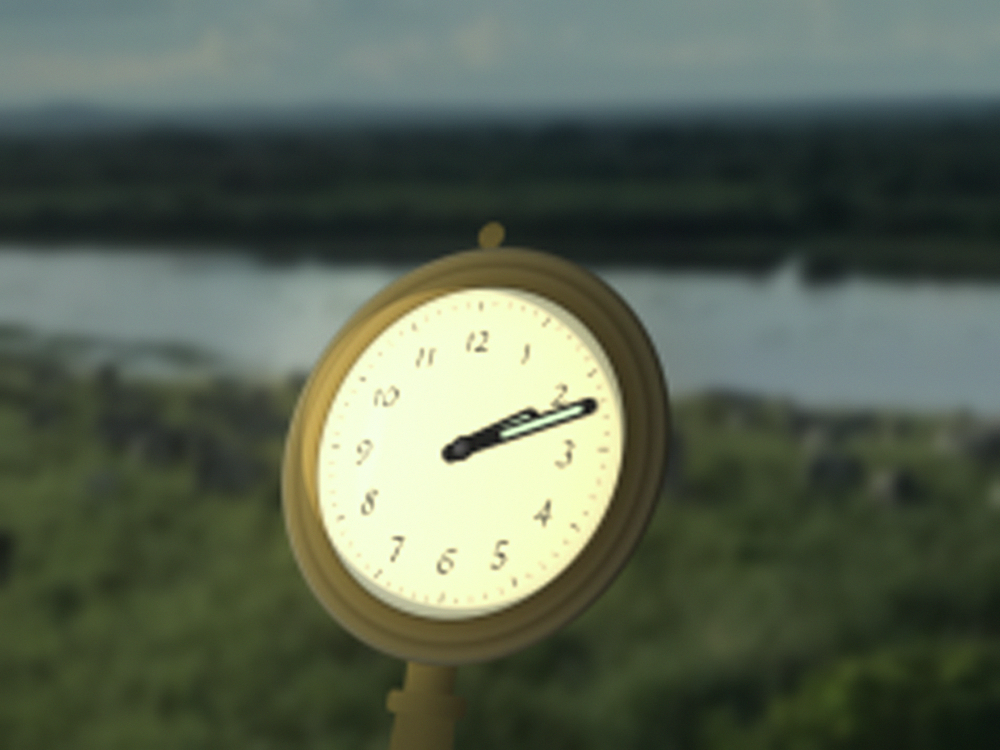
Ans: 2:12
